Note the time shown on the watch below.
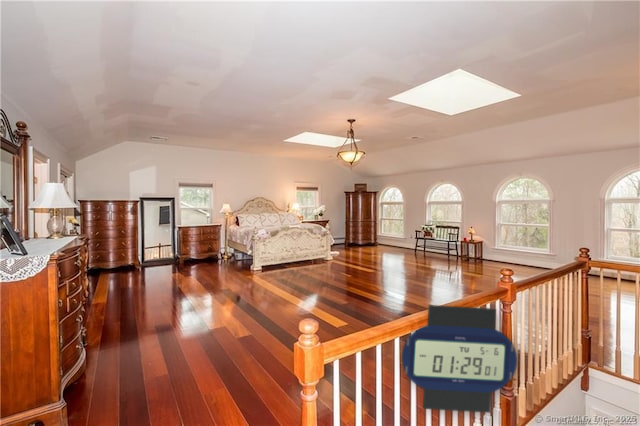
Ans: 1:29
